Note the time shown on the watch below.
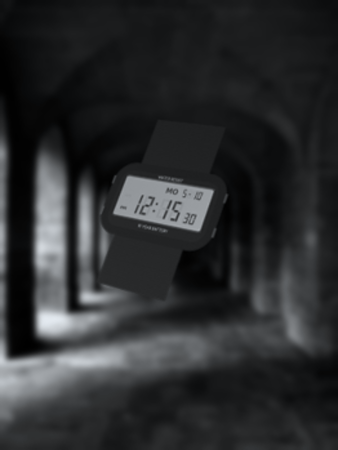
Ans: 12:15:30
